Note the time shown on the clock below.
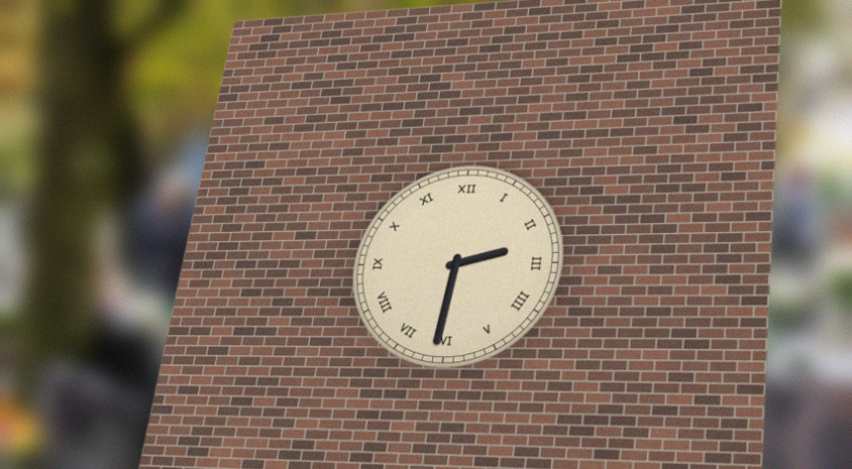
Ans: 2:31
